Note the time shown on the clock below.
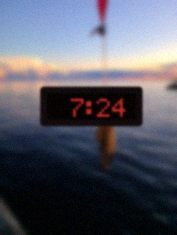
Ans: 7:24
